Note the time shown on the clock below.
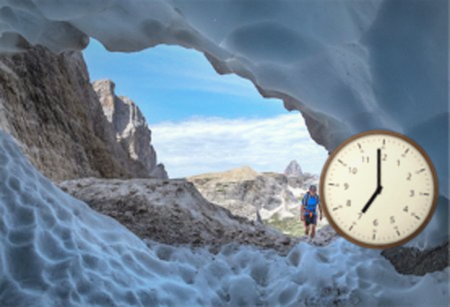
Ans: 6:59
